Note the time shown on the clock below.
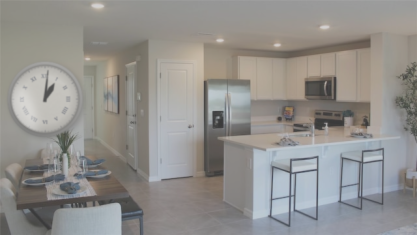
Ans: 1:01
